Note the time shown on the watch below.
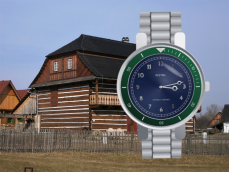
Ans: 3:13
